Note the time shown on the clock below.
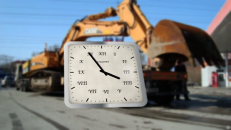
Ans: 3:55
